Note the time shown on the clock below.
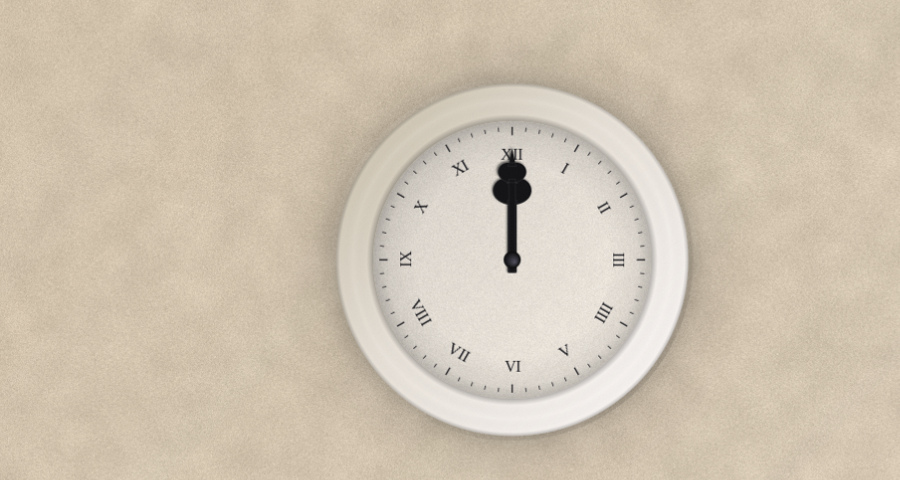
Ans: 12:00
